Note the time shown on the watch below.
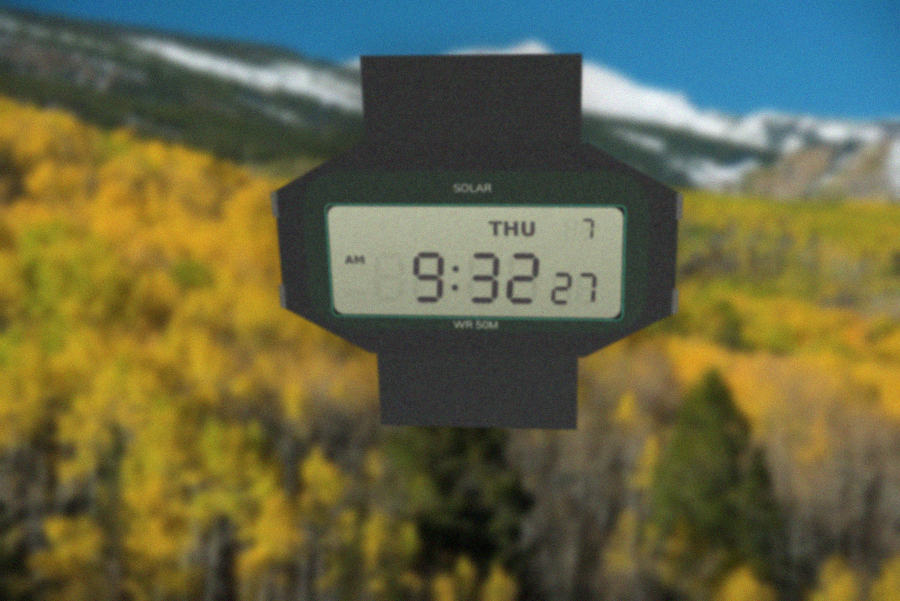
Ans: 9:32:27
